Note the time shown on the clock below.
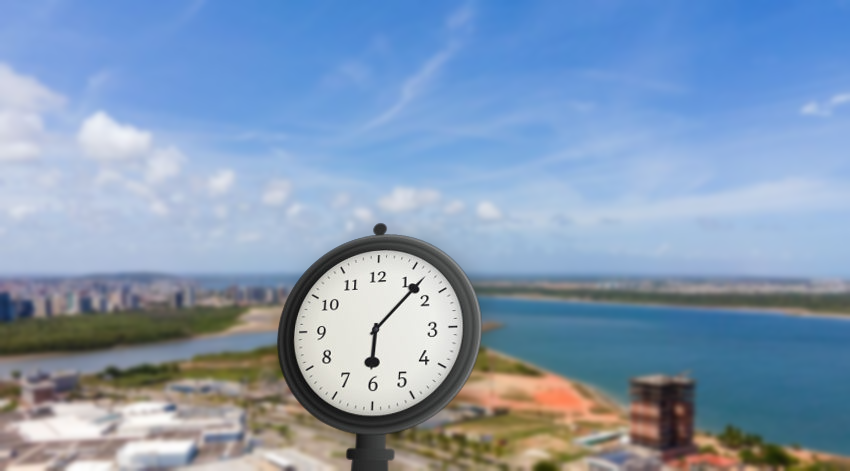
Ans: 6:07
